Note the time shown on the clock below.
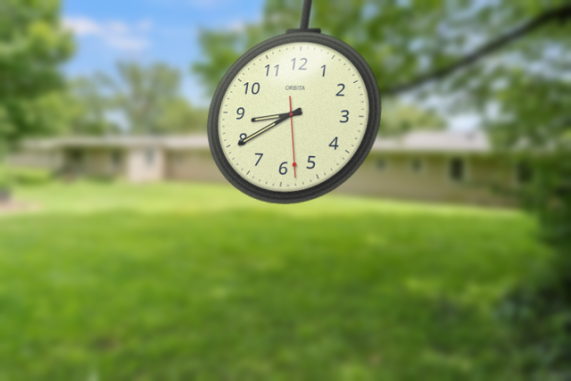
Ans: 8:39:28
